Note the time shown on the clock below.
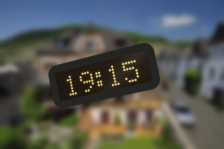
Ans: 19:15
